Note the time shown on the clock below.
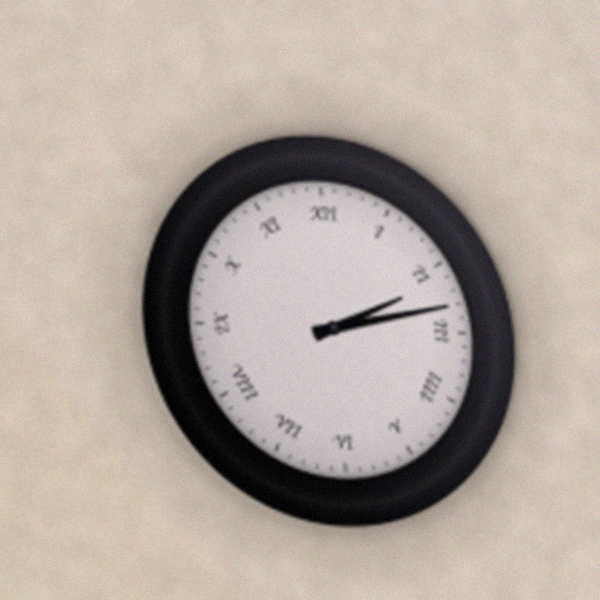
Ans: 2:13
